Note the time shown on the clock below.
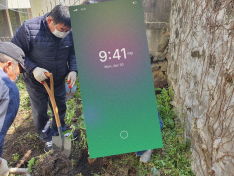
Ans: 9:41
